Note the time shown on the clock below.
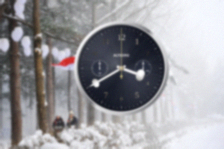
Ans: 3:40
